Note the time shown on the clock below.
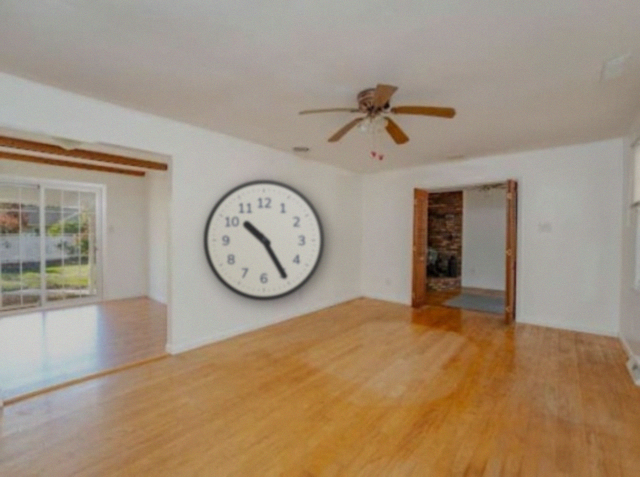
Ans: 10:25
